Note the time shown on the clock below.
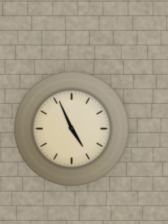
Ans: 4:56
